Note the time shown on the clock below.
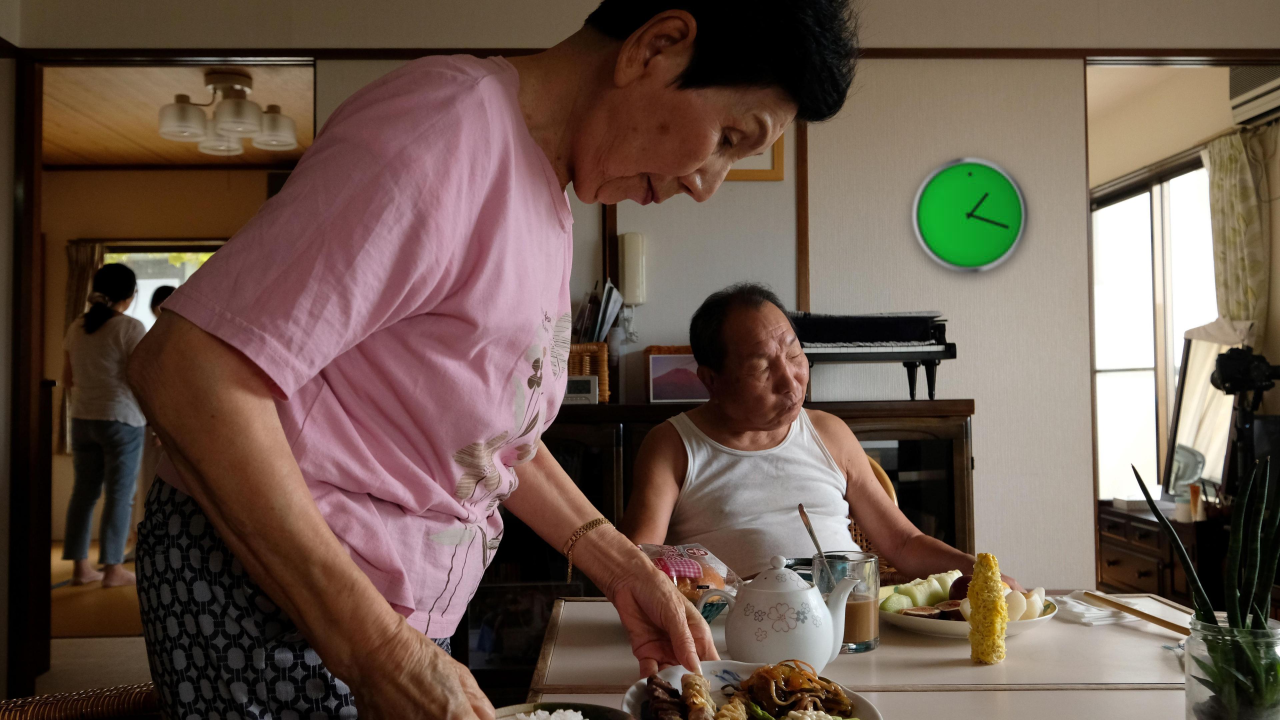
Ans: 1:18
